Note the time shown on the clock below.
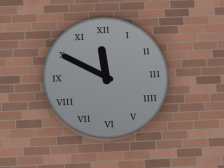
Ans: 11:50
